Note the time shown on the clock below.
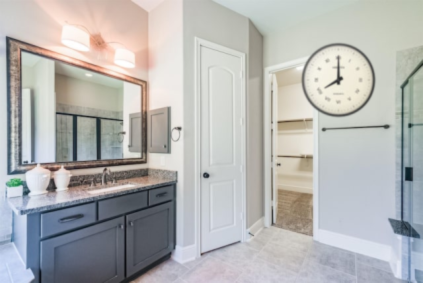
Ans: 8:00
